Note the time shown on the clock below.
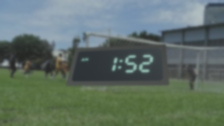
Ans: 1:52
